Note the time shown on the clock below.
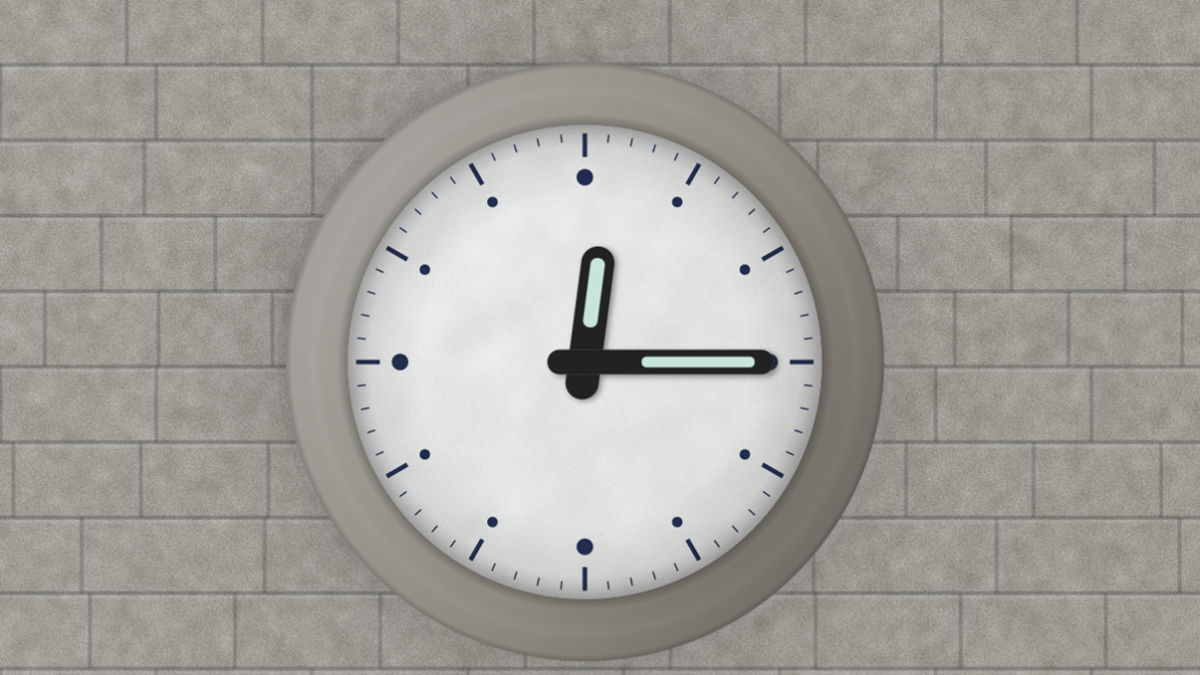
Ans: 12:15
